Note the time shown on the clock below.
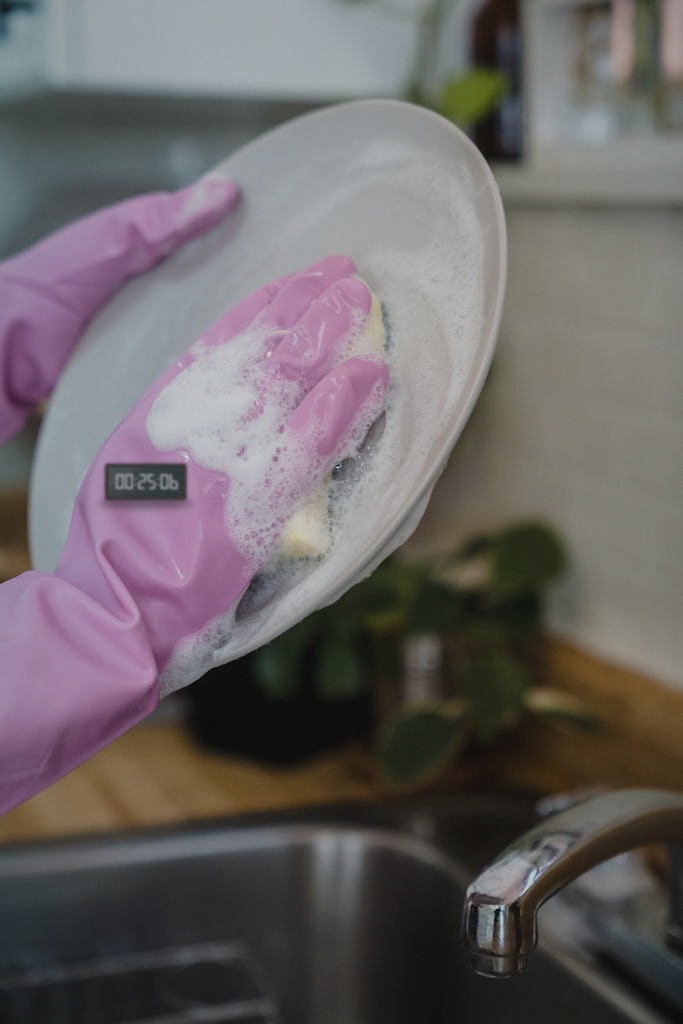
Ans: 0:25:06
